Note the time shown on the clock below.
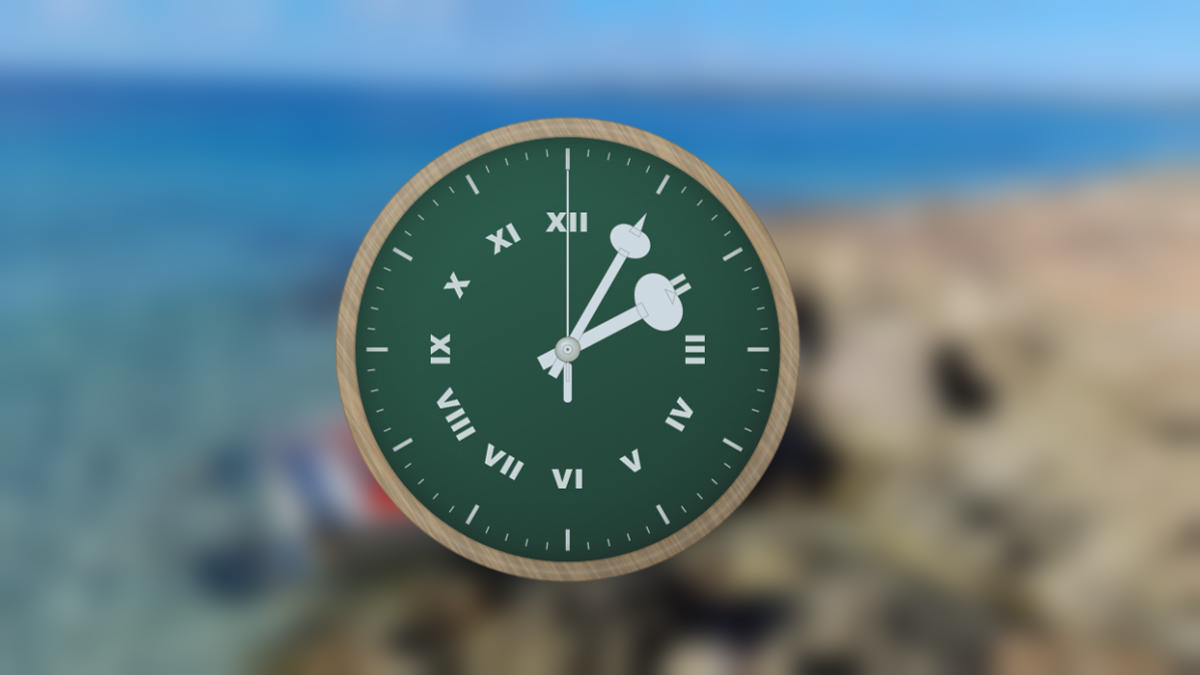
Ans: 2:05:00
